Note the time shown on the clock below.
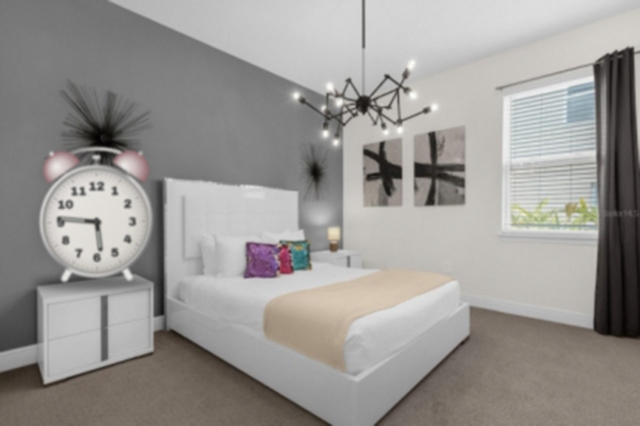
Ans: 5:46
